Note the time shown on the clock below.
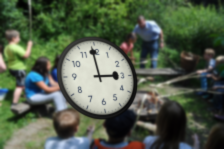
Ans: 2:59
